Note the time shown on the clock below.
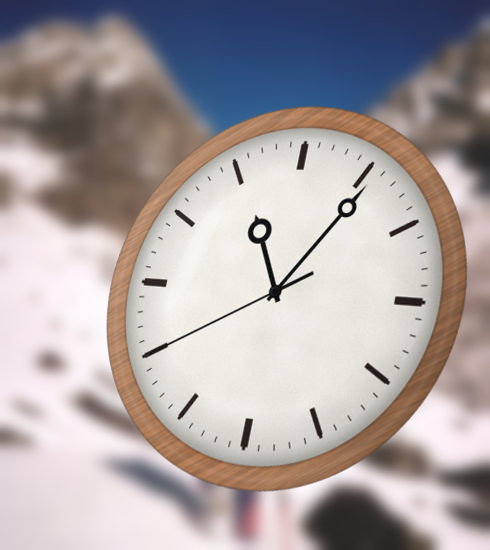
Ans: 11:05:40
